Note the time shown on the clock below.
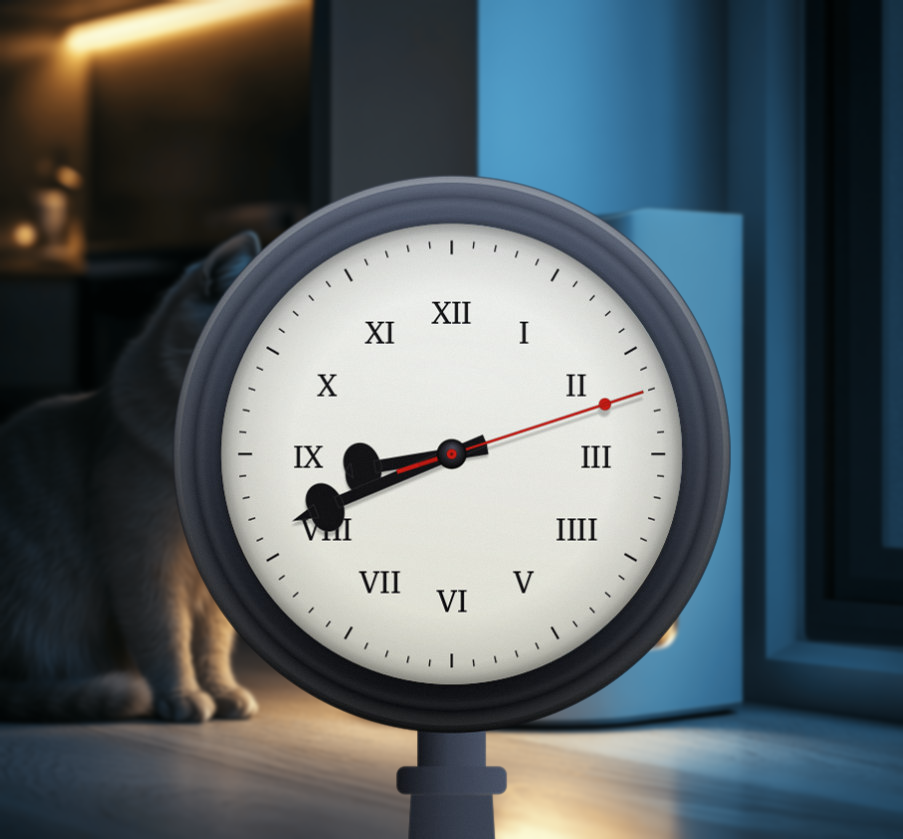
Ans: 8:41:12
